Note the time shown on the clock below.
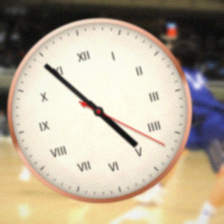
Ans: 4:54:22
